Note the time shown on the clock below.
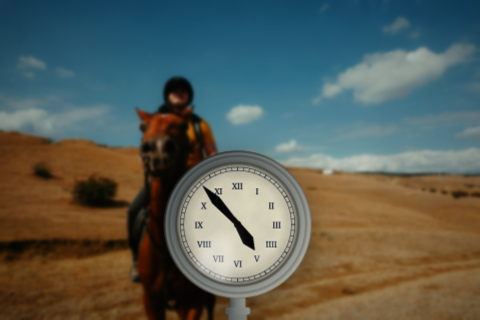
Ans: 4:53
